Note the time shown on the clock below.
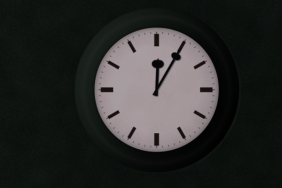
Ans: 12:05
